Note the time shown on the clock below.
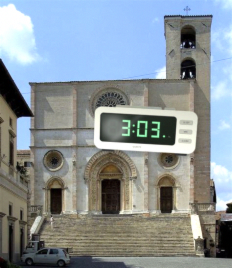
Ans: 3:03
